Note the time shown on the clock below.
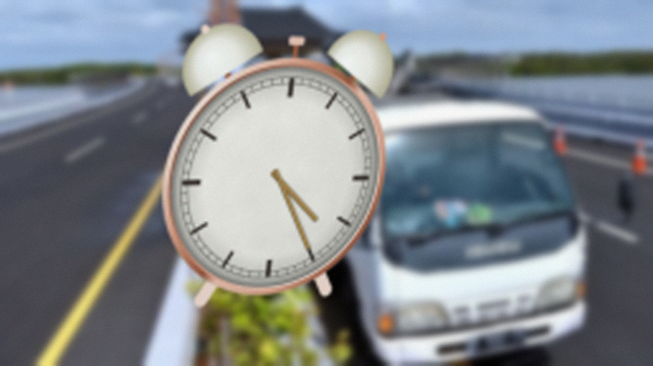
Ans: 4:25
